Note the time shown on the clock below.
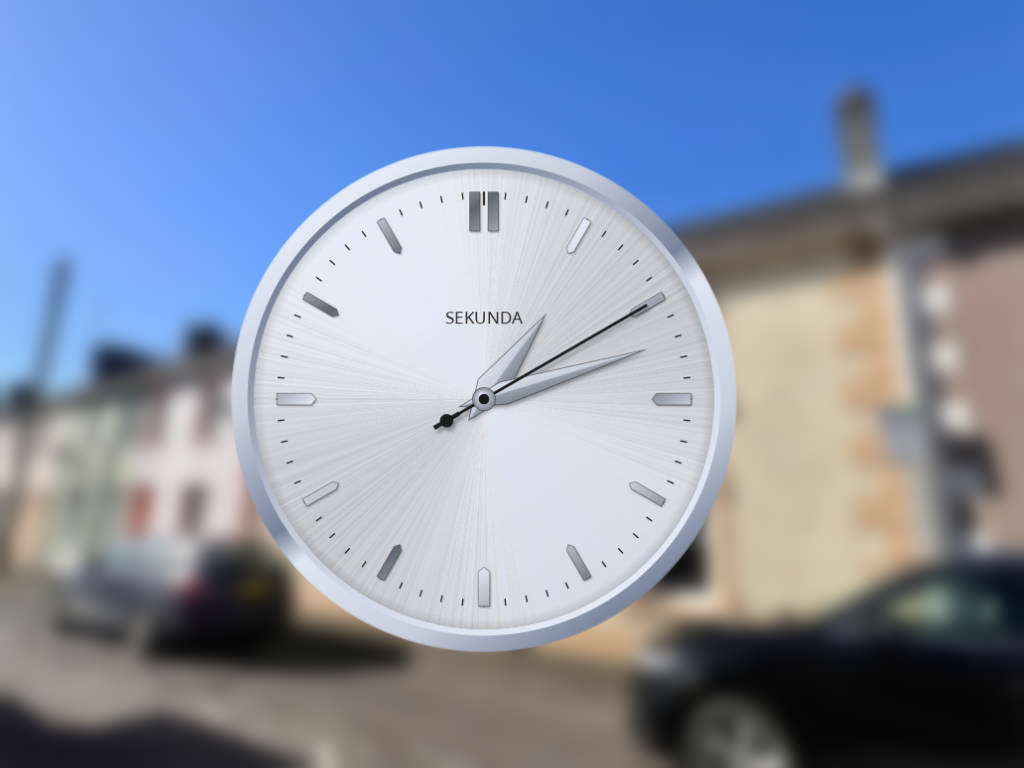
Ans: 1:12:10
